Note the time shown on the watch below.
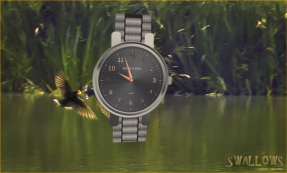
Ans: 9:57
